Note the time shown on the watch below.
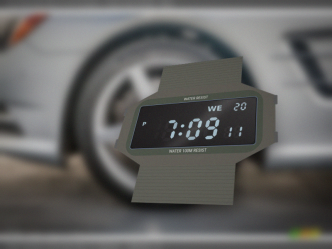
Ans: 7:09:11
